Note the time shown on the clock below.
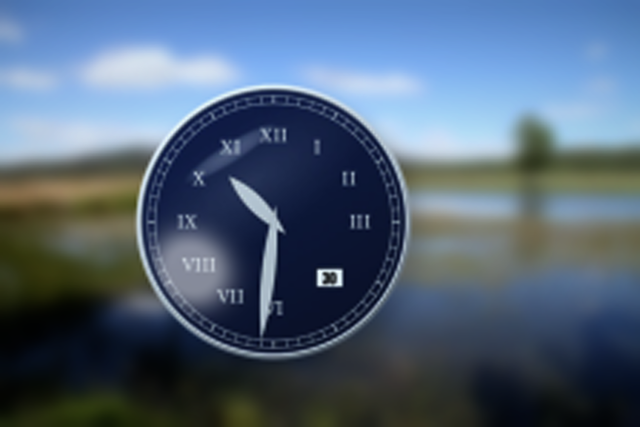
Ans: 10:31
